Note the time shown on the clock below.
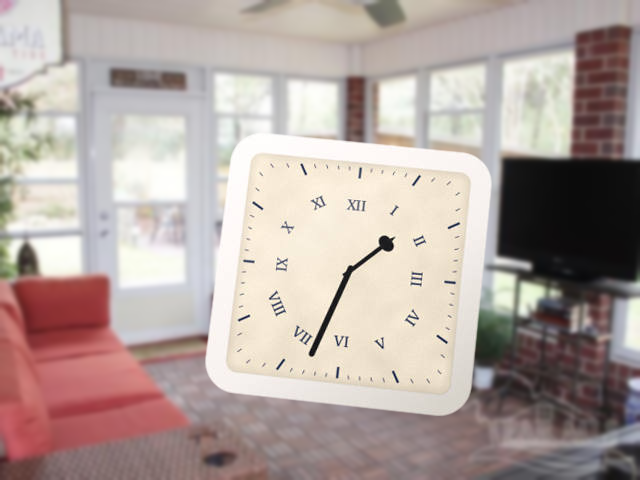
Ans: 1:33
